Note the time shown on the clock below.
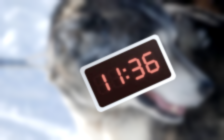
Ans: 11:36
